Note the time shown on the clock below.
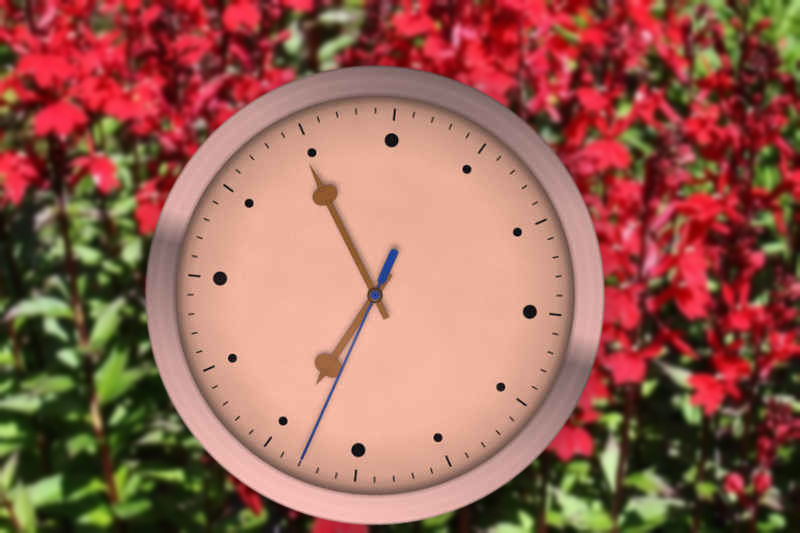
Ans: 6:54:33
